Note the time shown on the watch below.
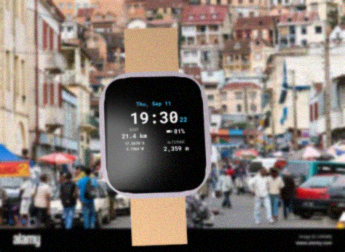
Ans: 19:30
